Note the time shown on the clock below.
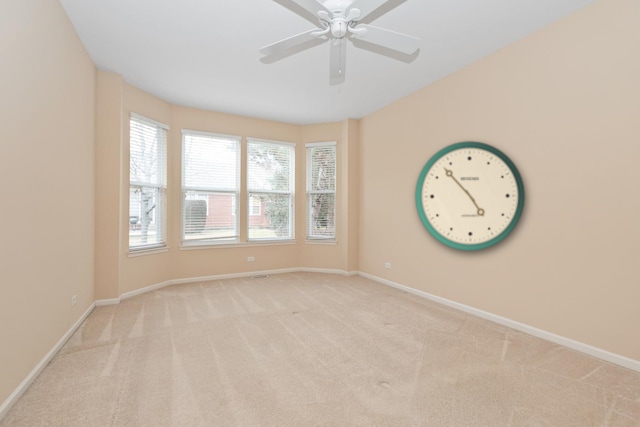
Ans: 4:53
